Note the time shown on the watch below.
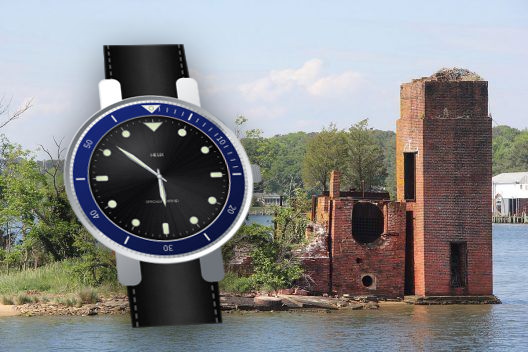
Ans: 5:52
